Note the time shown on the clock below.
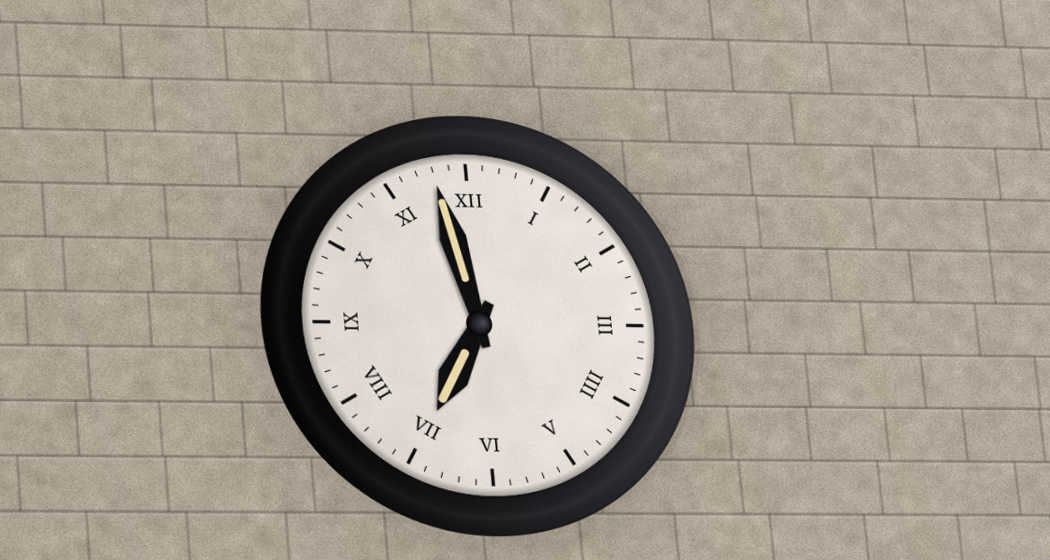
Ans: 6:58
